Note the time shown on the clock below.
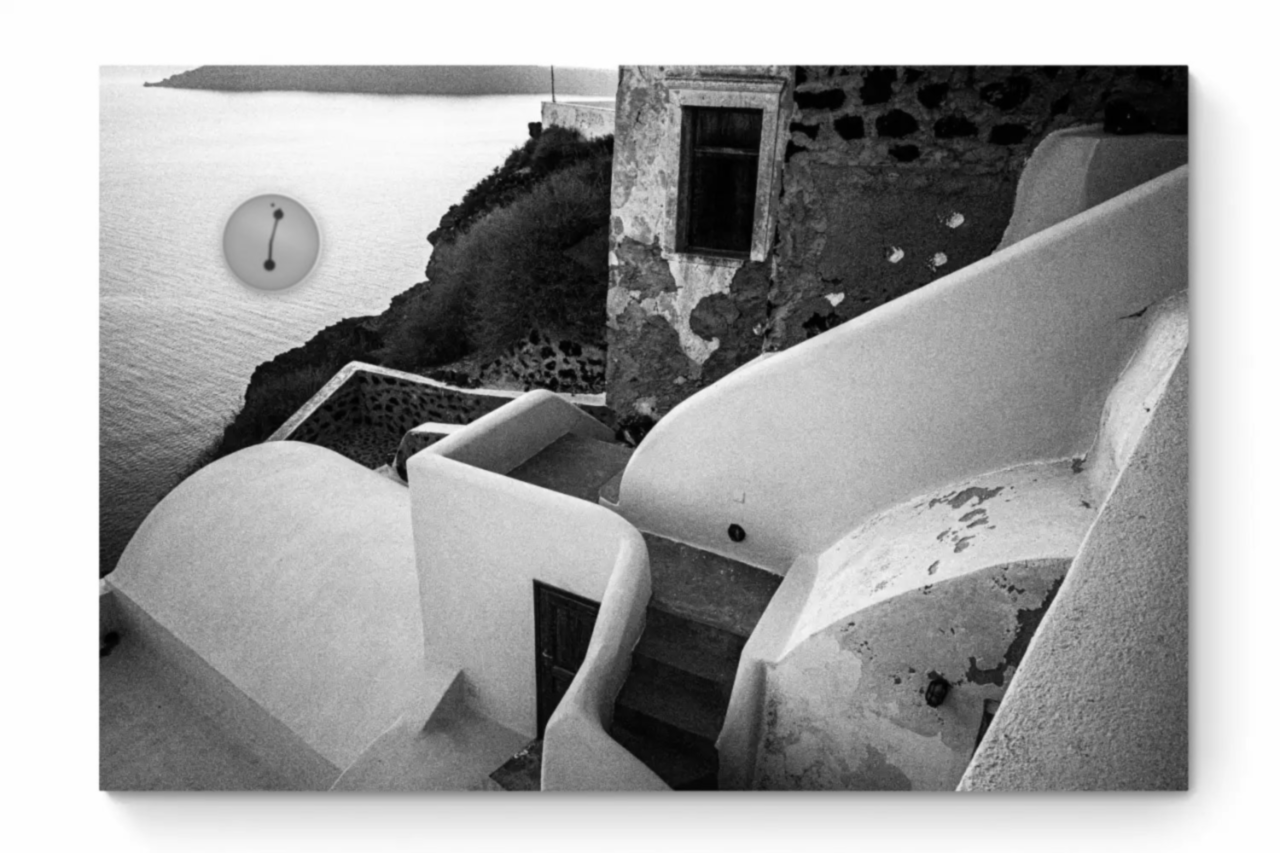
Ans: 6:02
